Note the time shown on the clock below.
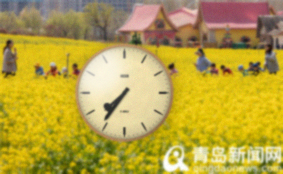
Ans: 7:36
